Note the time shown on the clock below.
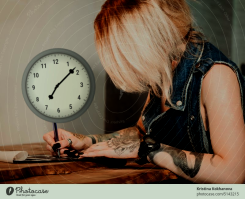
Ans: 7:08
